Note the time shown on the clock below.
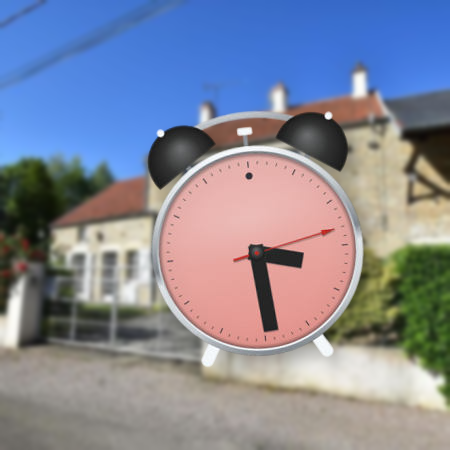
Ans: 3:29:13
